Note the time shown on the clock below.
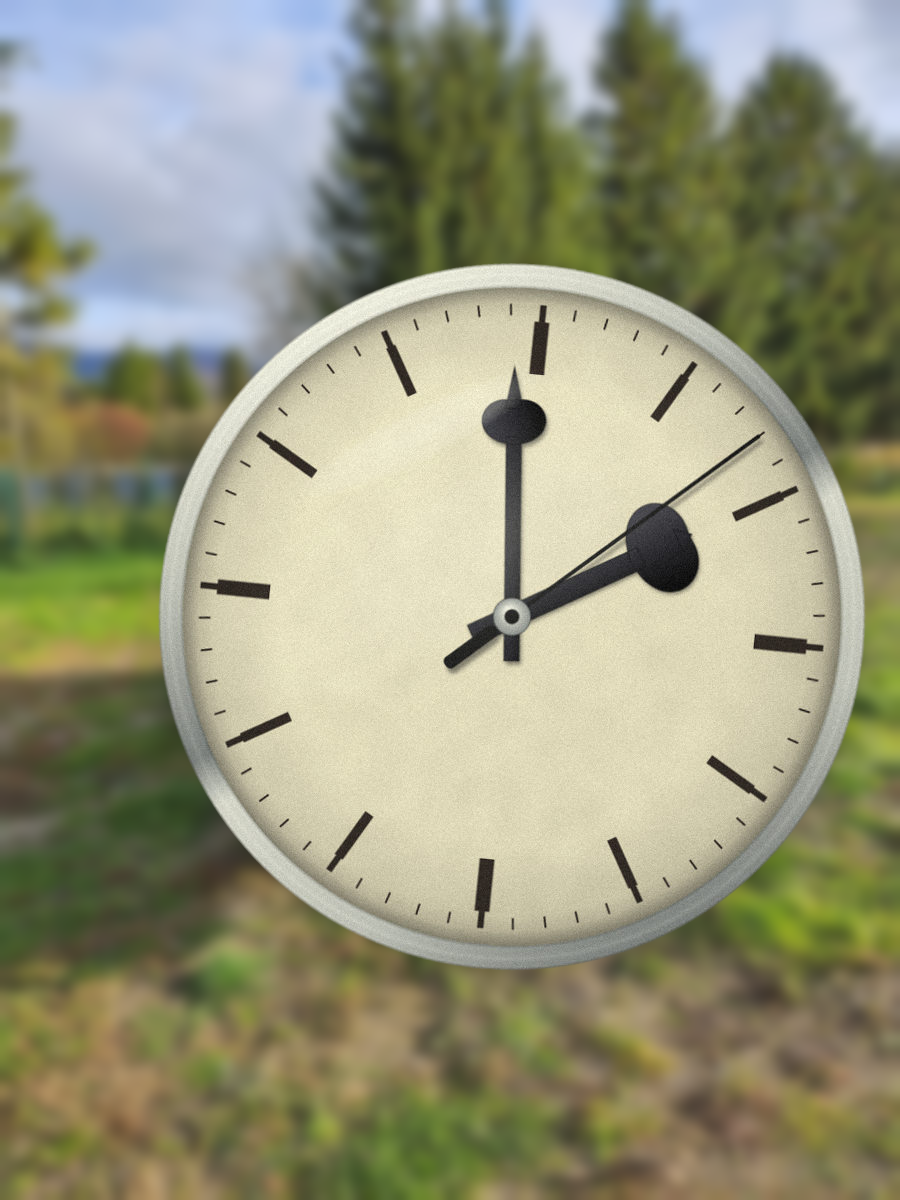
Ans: 1:59:08
